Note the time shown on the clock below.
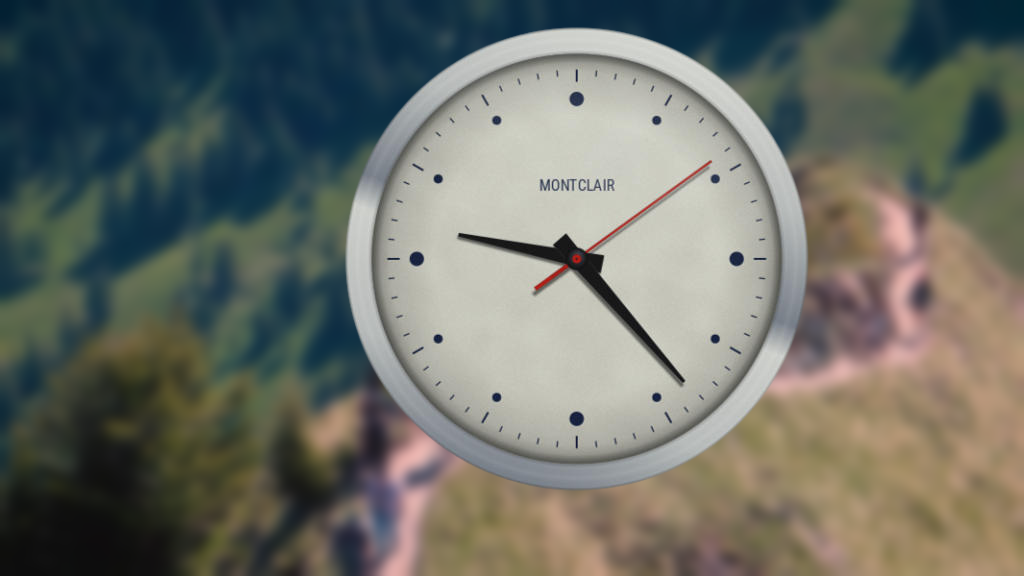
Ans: 9:23:09
